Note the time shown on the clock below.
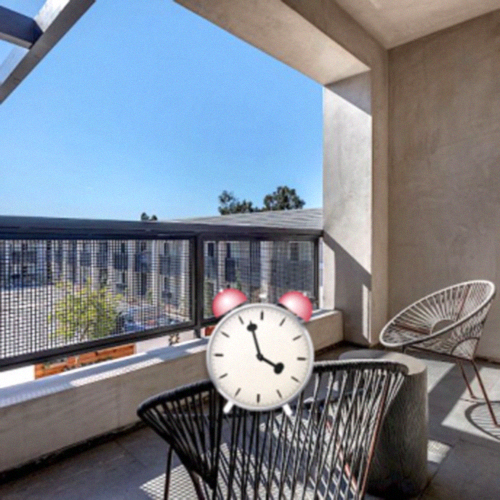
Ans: 3:57
